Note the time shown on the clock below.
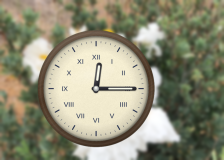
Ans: 12:15
